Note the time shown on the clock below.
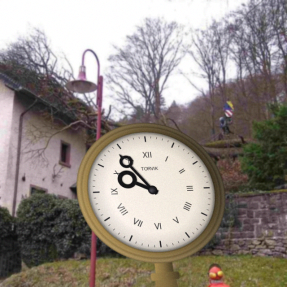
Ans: 9:54
